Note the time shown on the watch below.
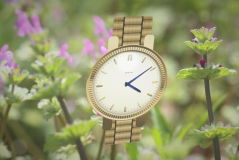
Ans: 4:09
